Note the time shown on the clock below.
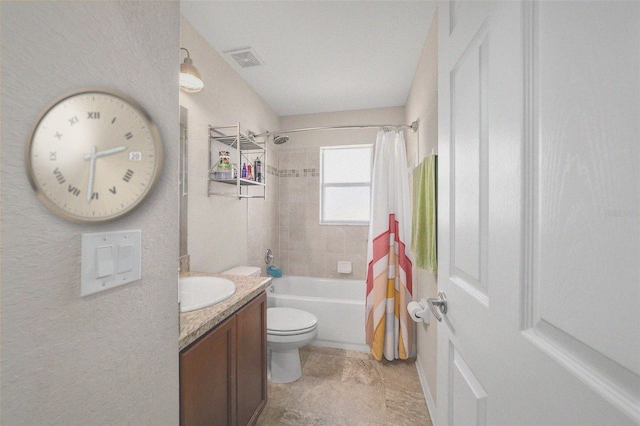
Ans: 2:31
